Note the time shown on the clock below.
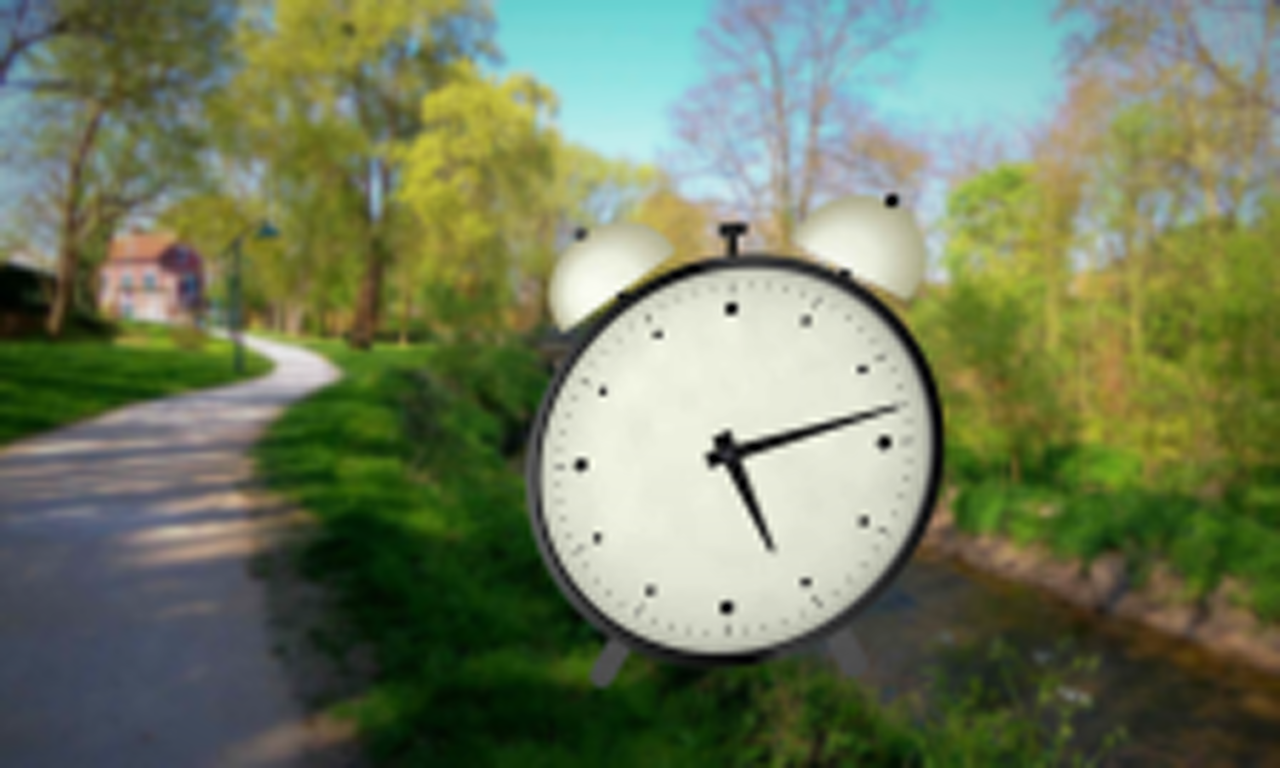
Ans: 5:13
